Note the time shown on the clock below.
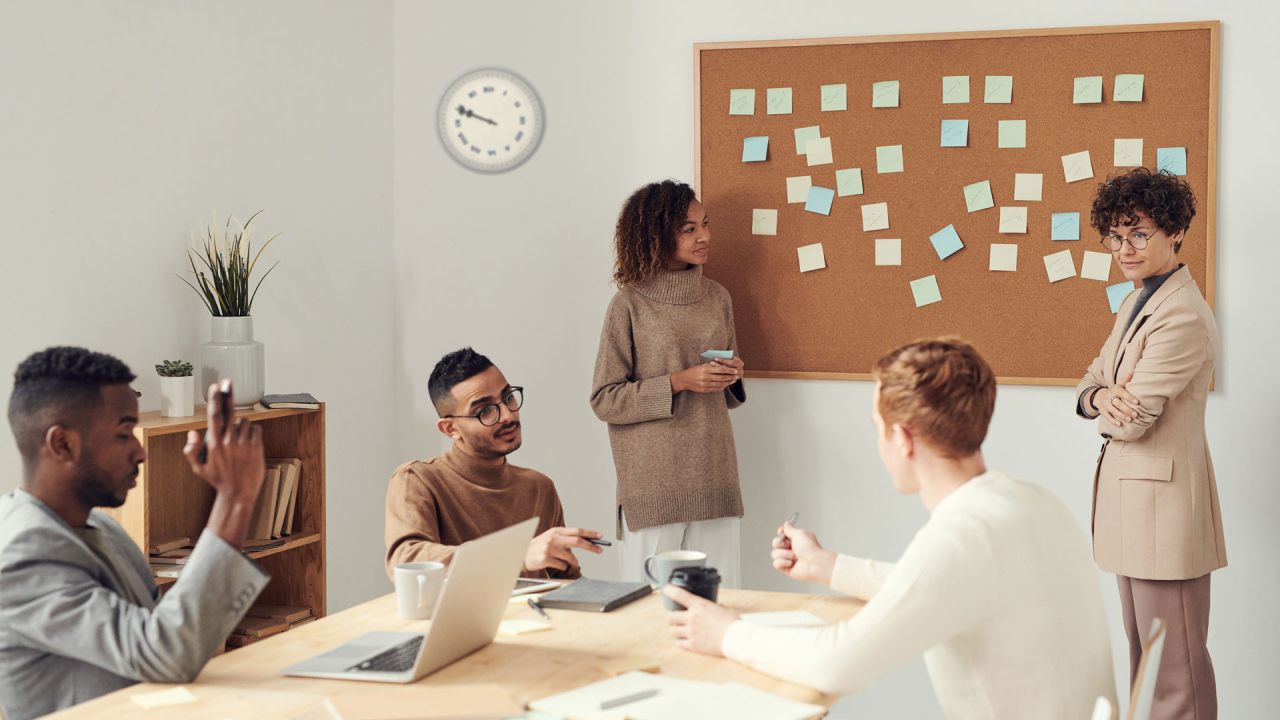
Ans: 9:49
